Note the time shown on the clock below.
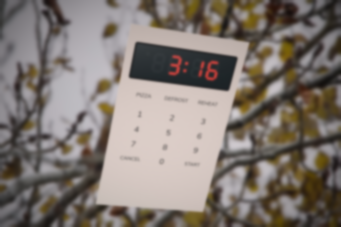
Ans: 3:16
